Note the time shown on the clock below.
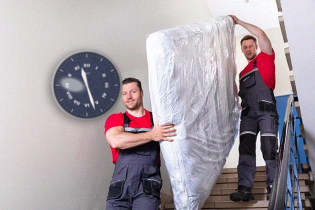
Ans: 11:27
